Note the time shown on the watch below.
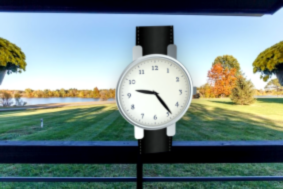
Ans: 9:24
